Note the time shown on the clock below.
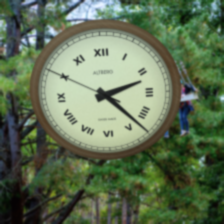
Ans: 2:22:50
